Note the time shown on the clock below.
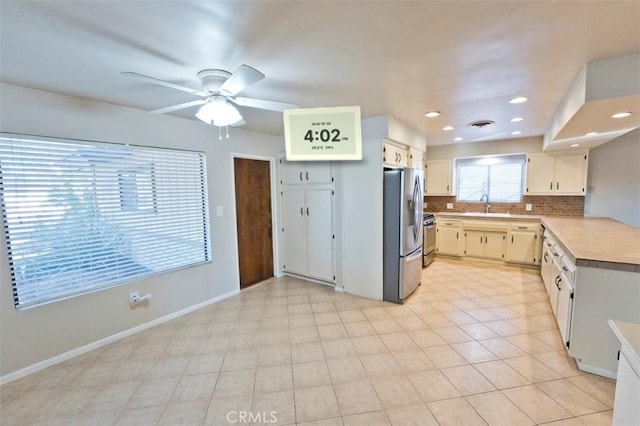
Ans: 4:02
